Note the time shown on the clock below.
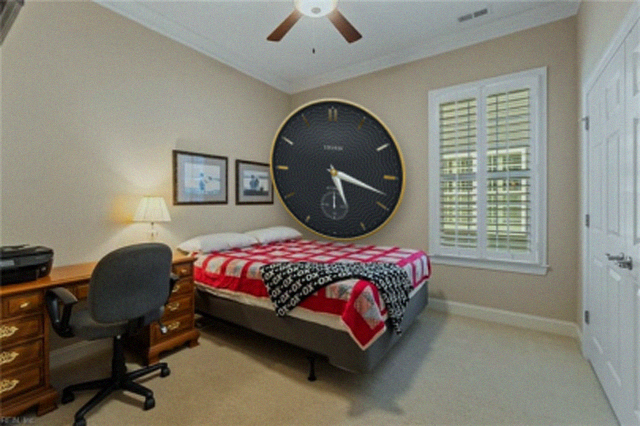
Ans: 5:18
